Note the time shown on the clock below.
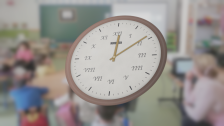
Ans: 12:09
